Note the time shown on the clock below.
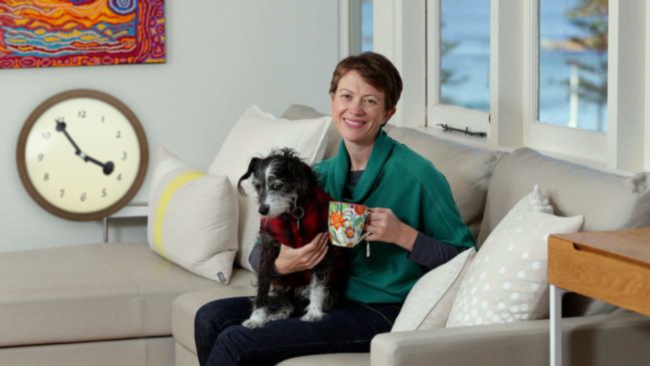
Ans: 3:54
